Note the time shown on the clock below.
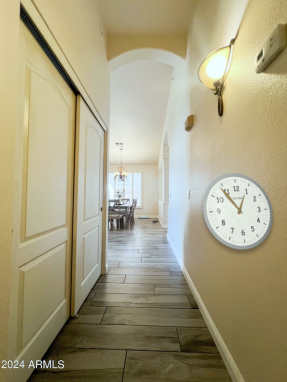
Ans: 12:54
